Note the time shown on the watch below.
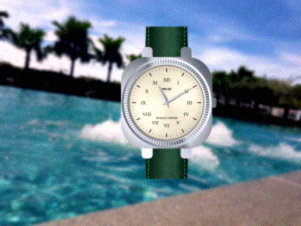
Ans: 11:10
